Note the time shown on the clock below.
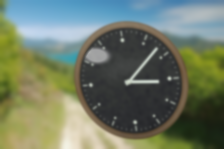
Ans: 3:08
